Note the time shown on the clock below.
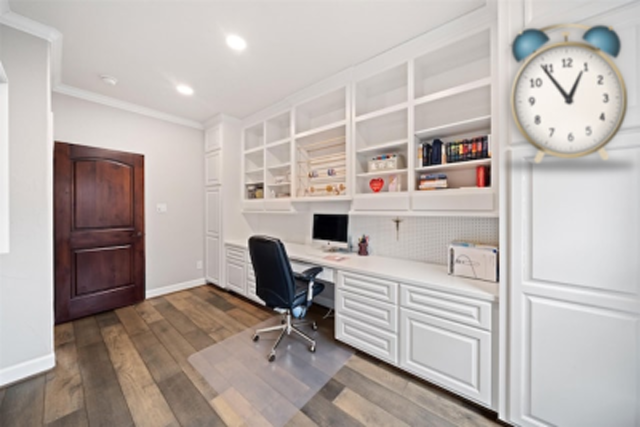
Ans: 12:54
